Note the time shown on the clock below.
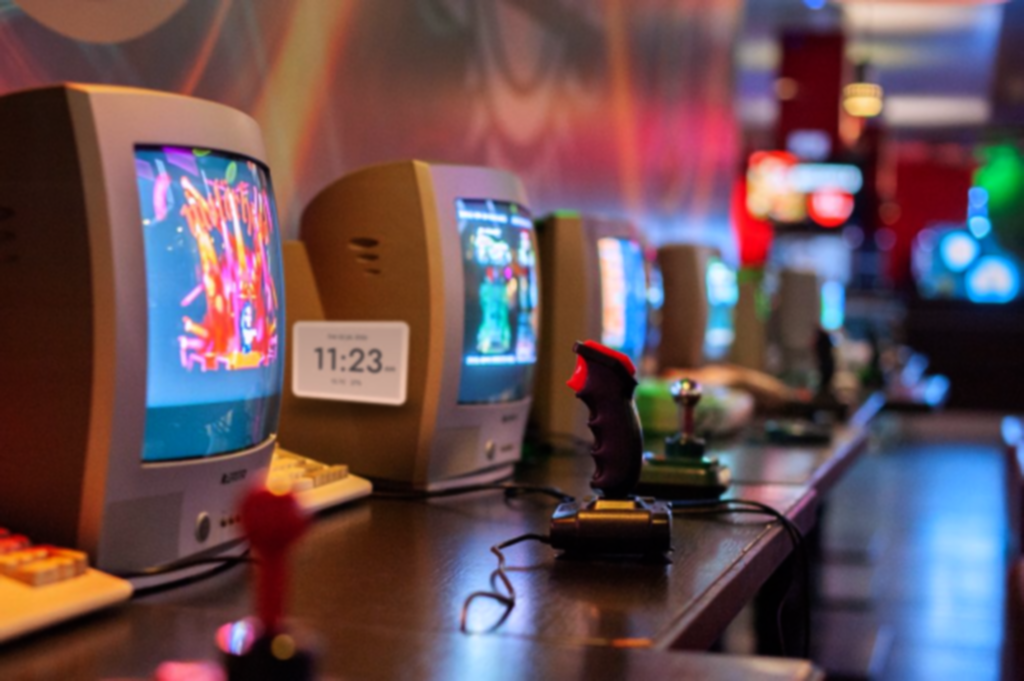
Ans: 11:23
